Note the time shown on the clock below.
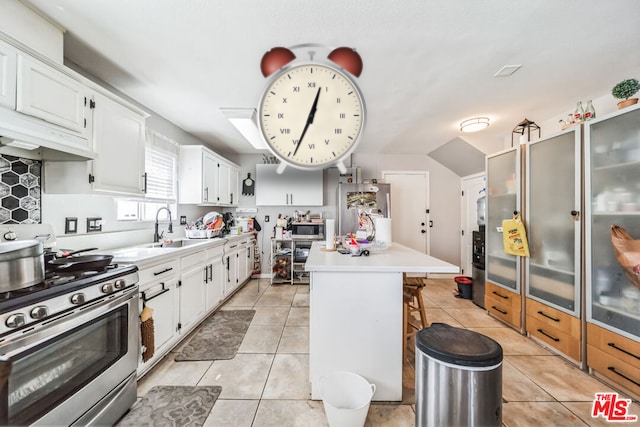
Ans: 12:34
